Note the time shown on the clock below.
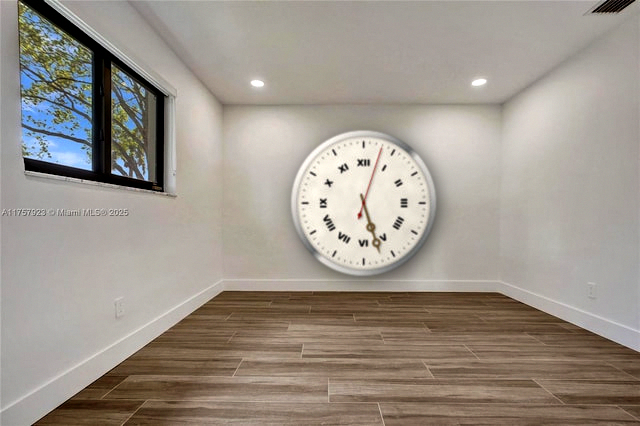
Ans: 5:27:03
